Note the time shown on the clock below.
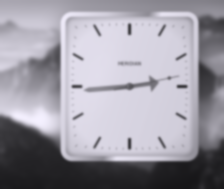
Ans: 2:44:13
